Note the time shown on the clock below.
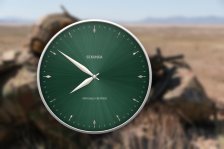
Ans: 7:51
